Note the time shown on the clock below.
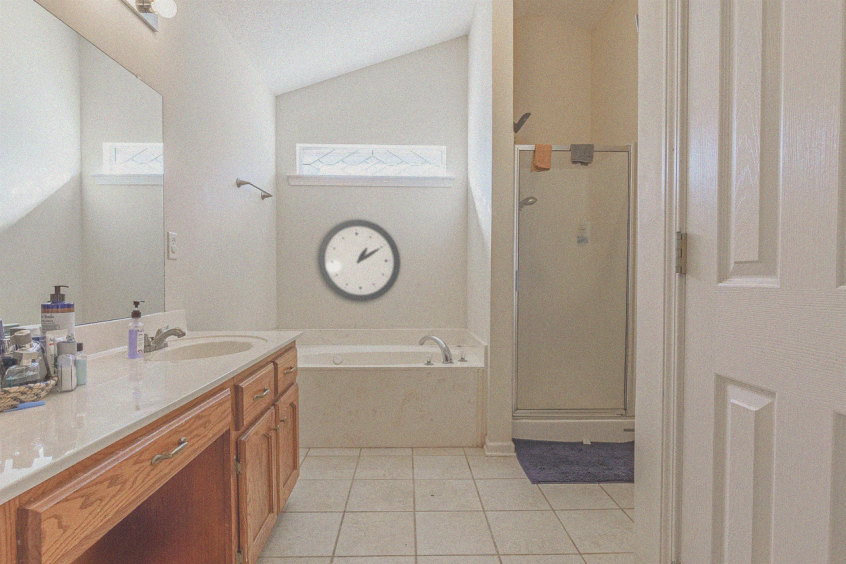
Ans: 1:10
